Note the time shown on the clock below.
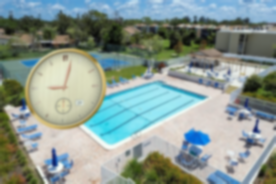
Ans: 9:02
